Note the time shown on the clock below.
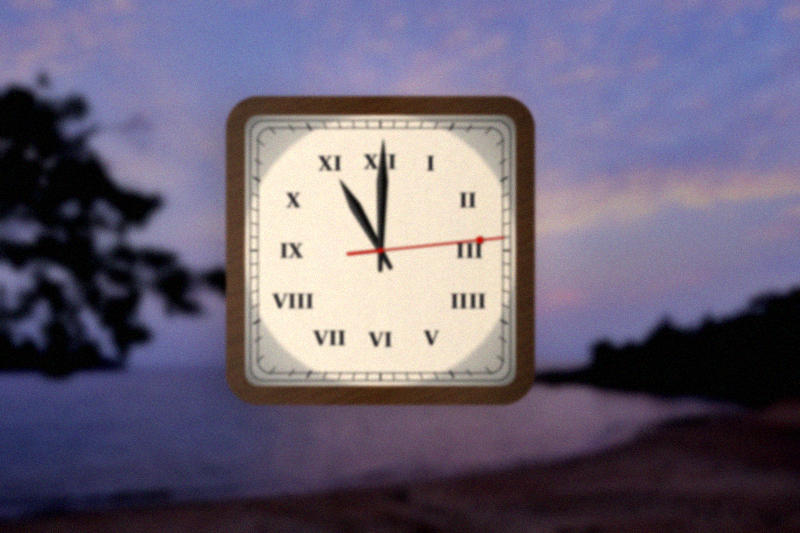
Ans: 11:00:14
